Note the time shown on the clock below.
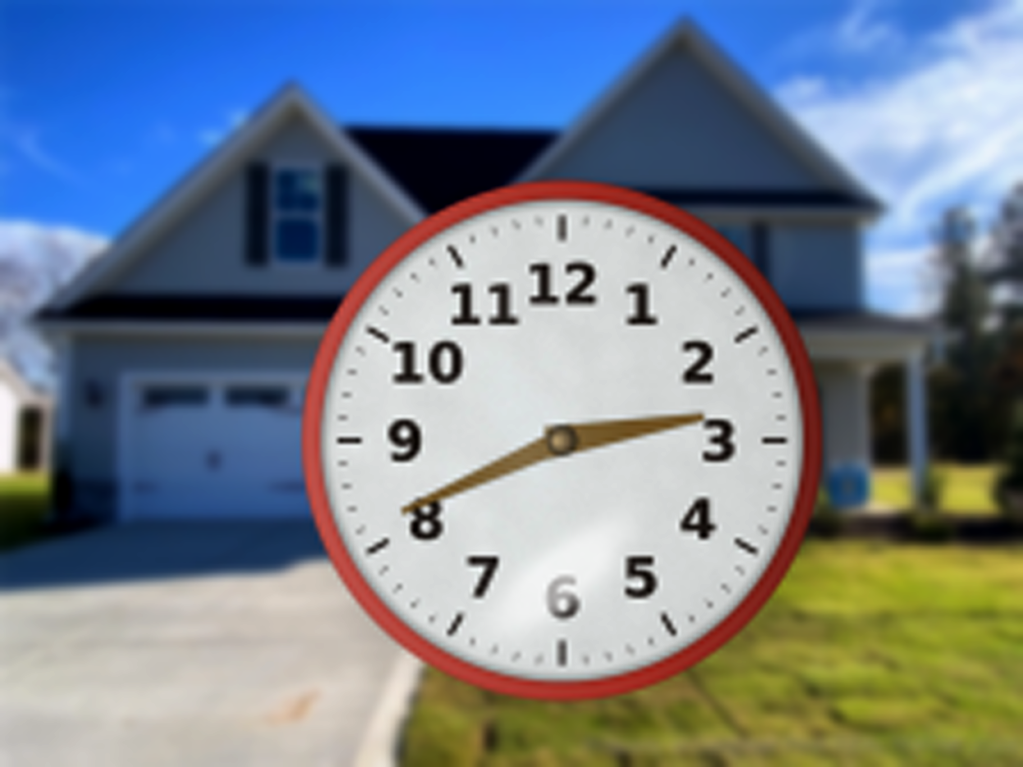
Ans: 2:41
